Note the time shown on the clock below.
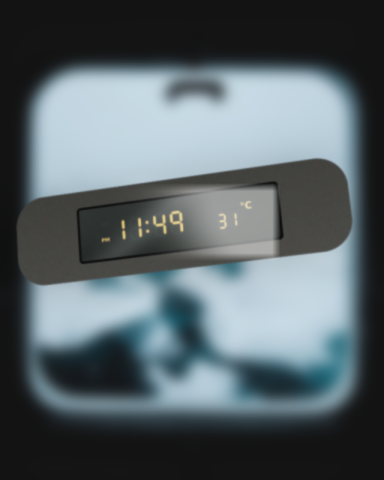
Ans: 11:49
